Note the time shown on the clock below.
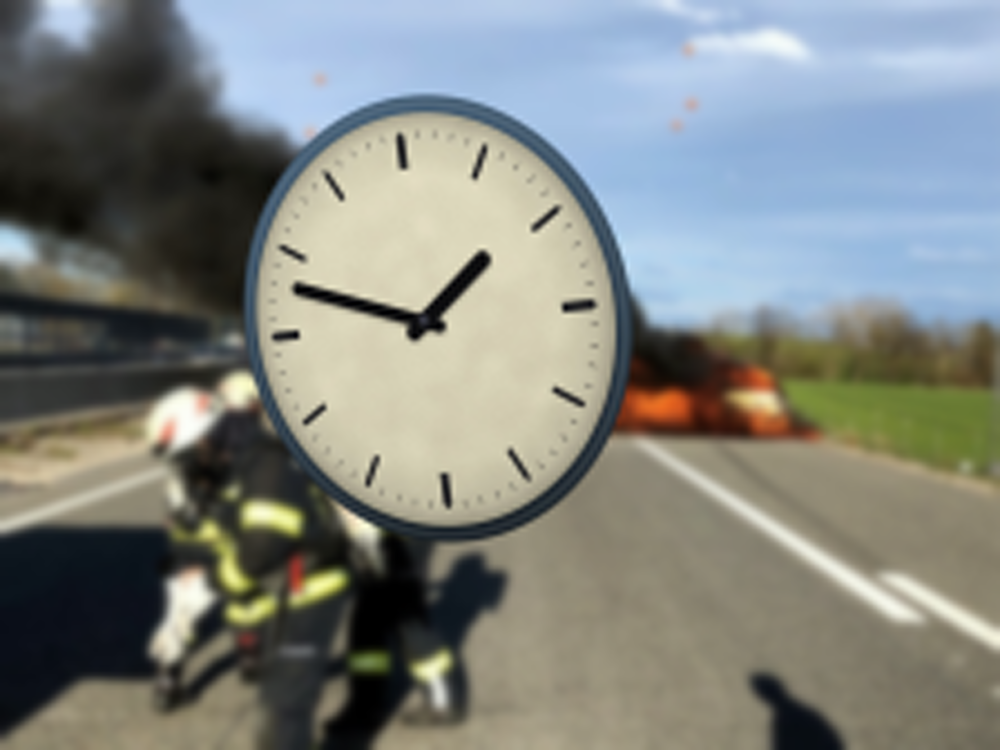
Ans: 1:48
